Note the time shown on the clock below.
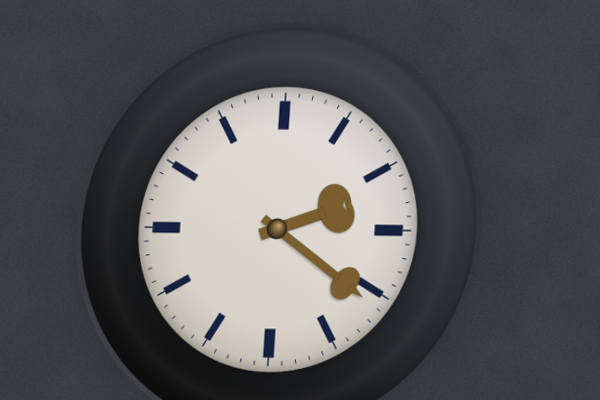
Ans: 2:21
